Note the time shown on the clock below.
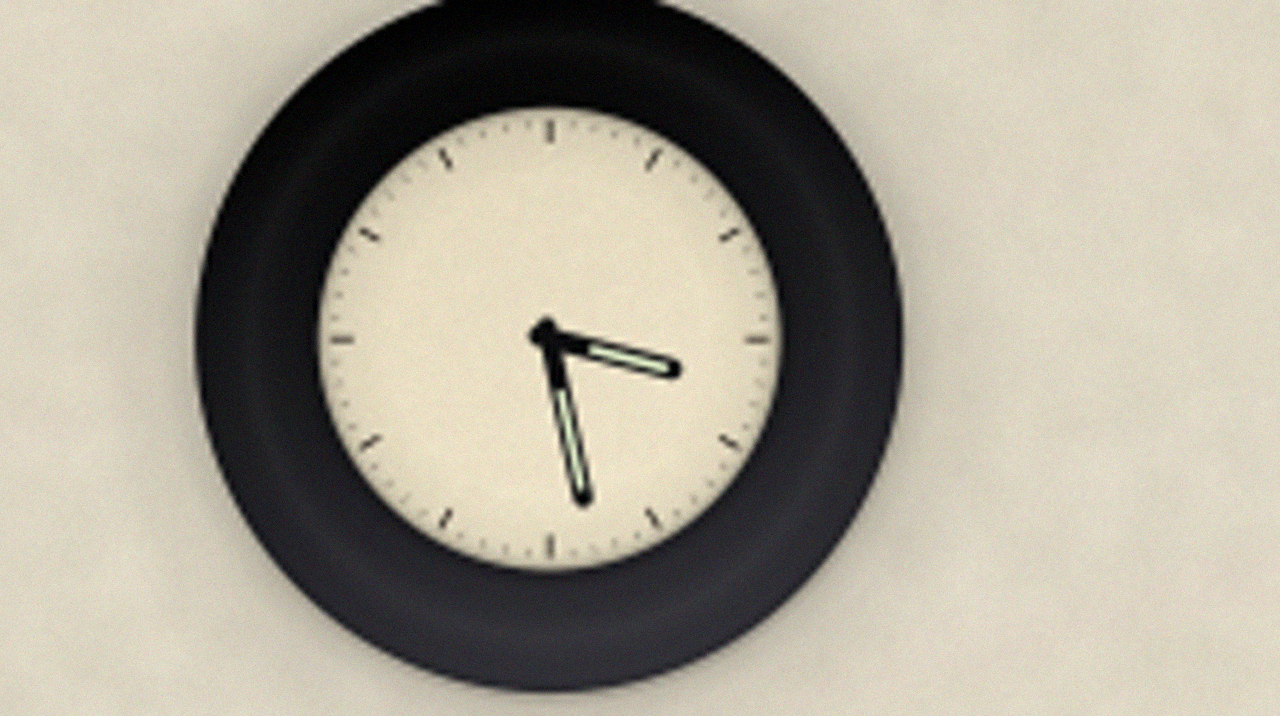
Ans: 3:28
